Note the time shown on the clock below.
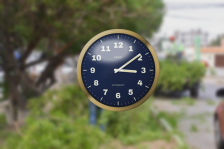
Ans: 3:09
